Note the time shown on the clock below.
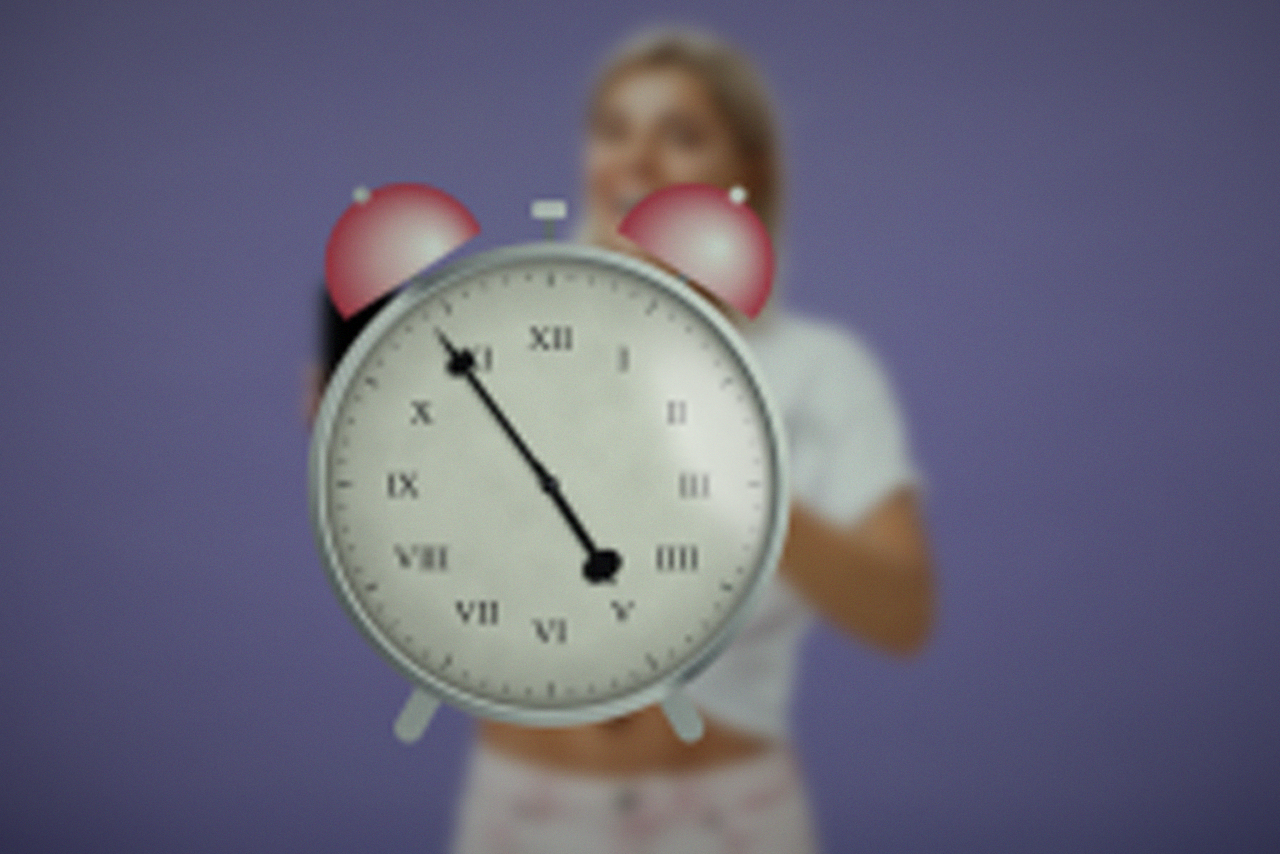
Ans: 4:54
